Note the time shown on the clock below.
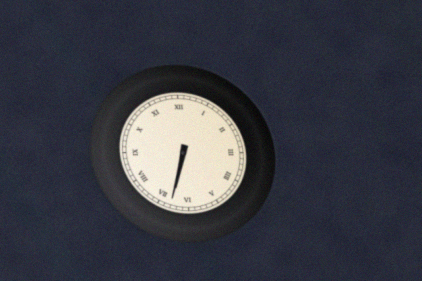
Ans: 6:33
